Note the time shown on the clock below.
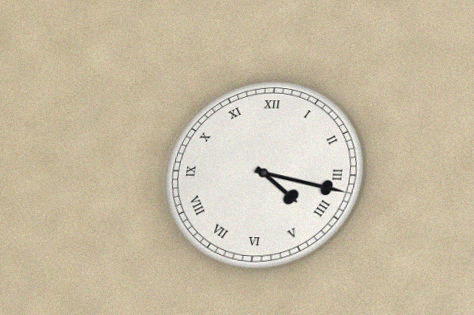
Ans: 4:17
